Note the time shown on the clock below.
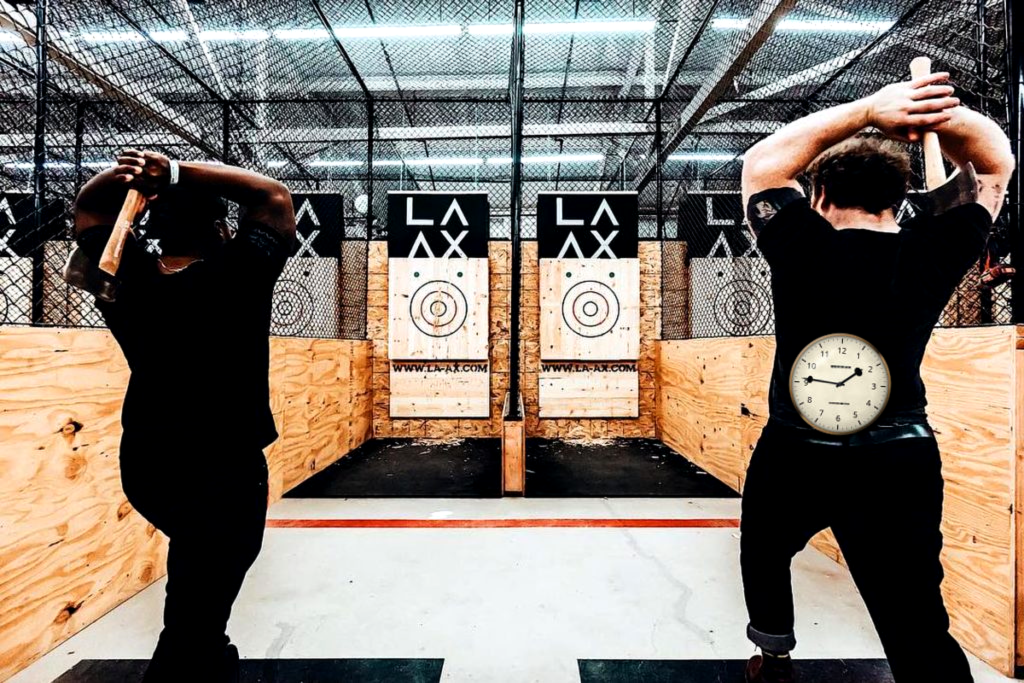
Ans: 1:46
